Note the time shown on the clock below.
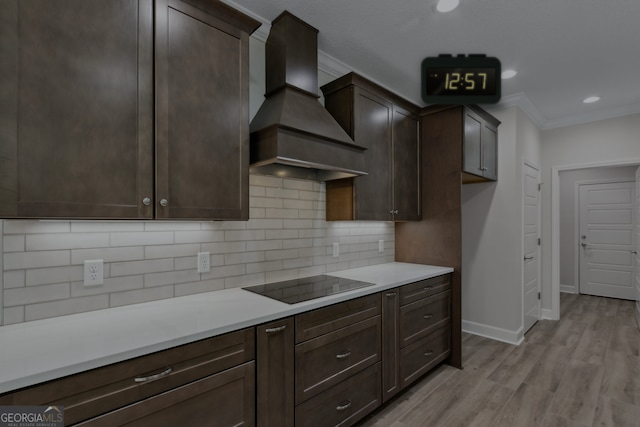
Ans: 12:57
